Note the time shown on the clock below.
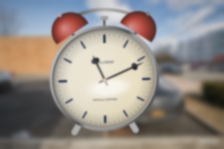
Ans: 11:11
